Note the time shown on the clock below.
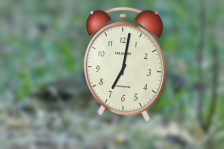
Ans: 7:02
